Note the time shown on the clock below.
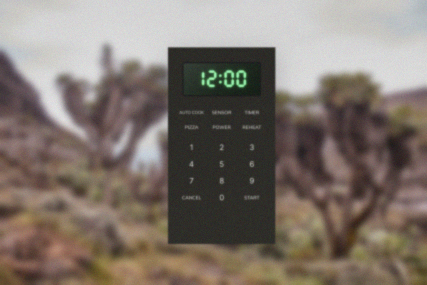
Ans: 12:00
